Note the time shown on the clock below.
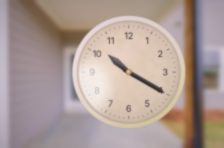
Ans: 10:20
